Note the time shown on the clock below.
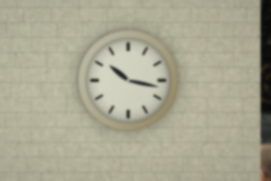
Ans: 10:17
